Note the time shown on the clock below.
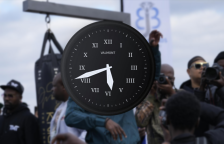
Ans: 5:42
